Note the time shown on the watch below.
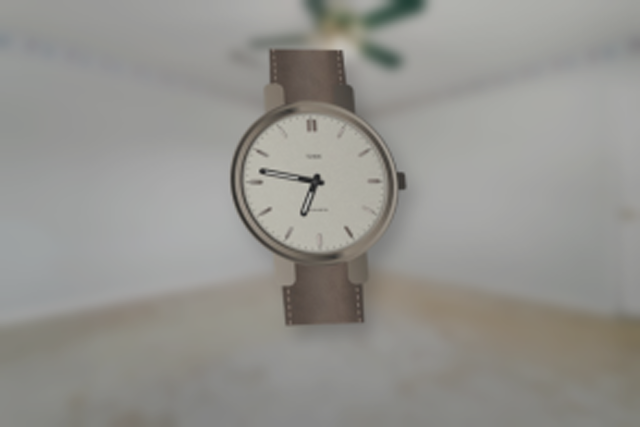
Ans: 6:47
